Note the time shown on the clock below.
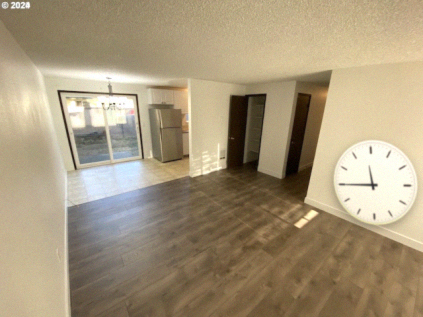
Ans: 11:45
